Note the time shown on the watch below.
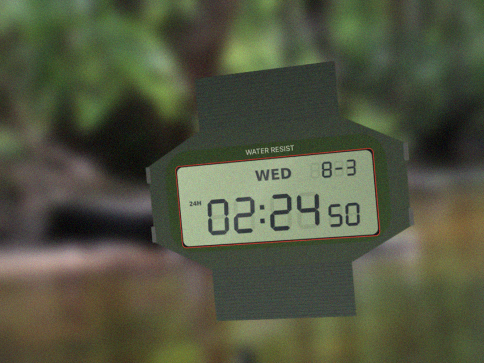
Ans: 2:24:50
